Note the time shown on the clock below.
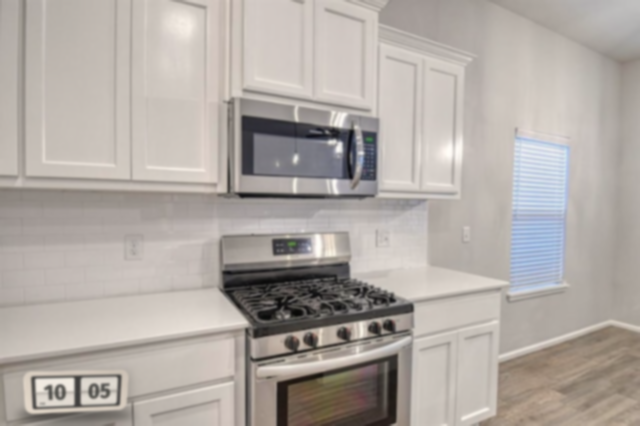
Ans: 10:05
